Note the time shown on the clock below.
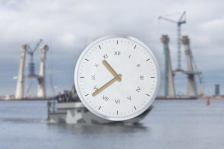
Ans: 10:39
